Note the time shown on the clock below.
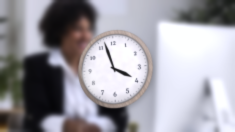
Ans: 3:57
